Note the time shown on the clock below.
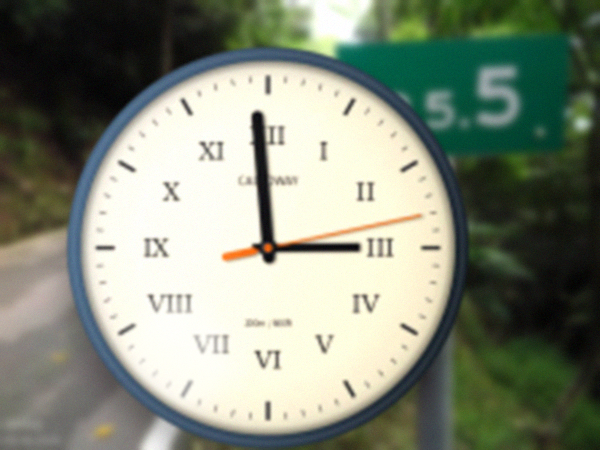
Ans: 2:59:13
